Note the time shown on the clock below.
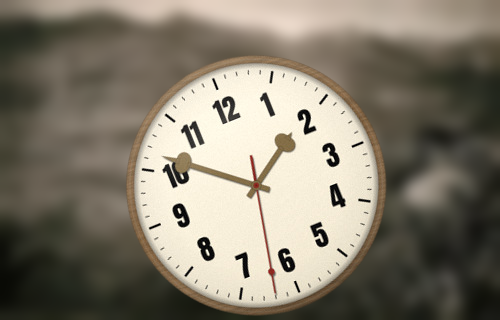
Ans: 1:51:32
